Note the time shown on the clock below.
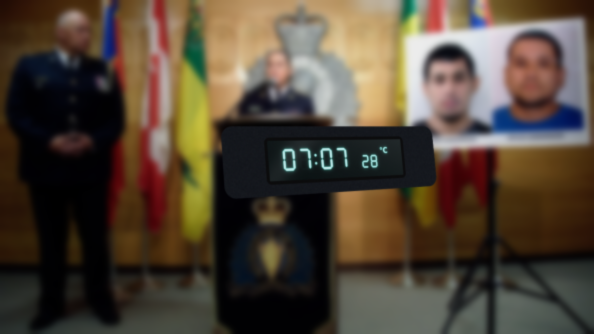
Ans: 7:07
